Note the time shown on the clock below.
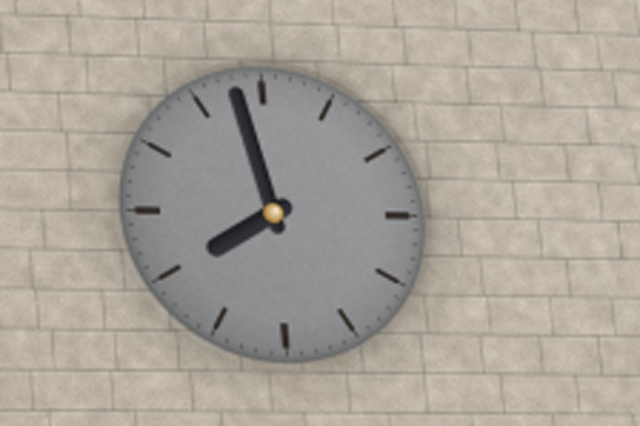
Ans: 7:58
